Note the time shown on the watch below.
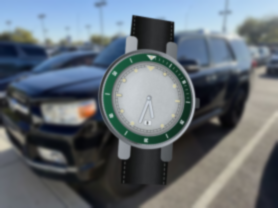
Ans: 5:33
